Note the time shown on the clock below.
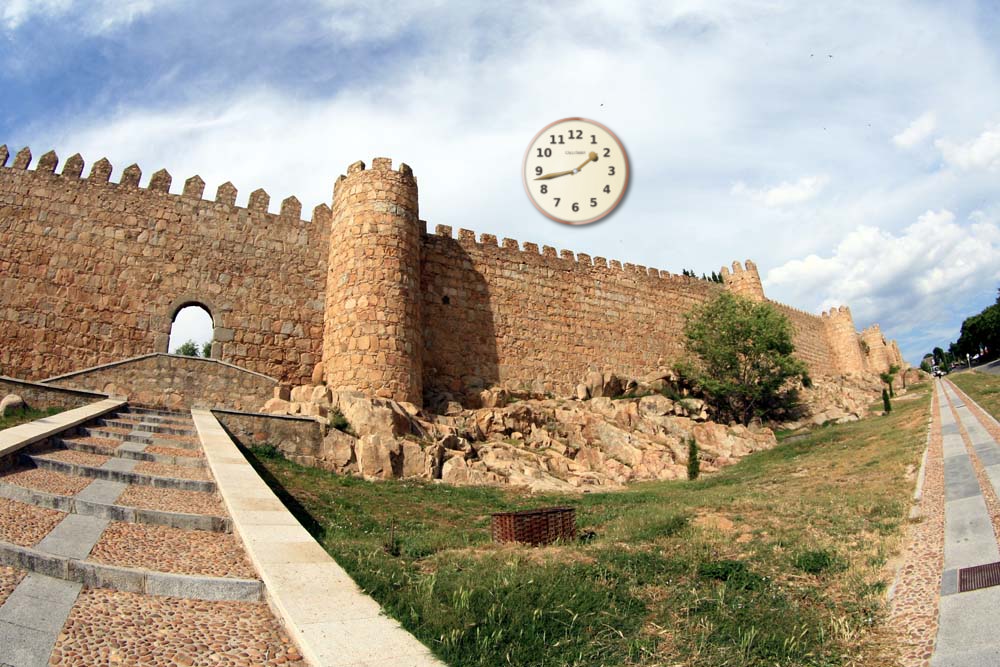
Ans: 1:43
